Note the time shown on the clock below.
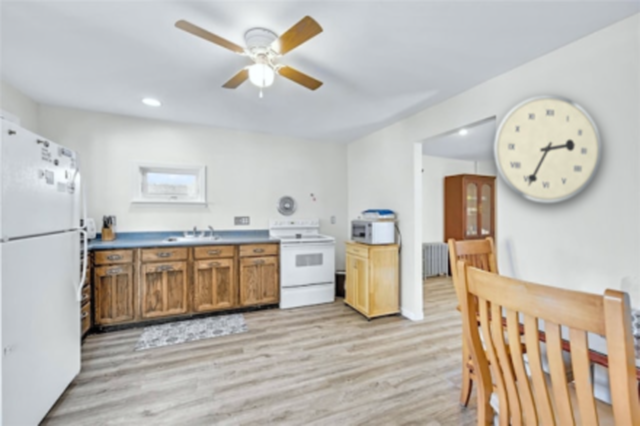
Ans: 2:34
